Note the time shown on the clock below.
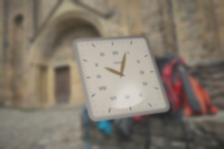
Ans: 10:04
